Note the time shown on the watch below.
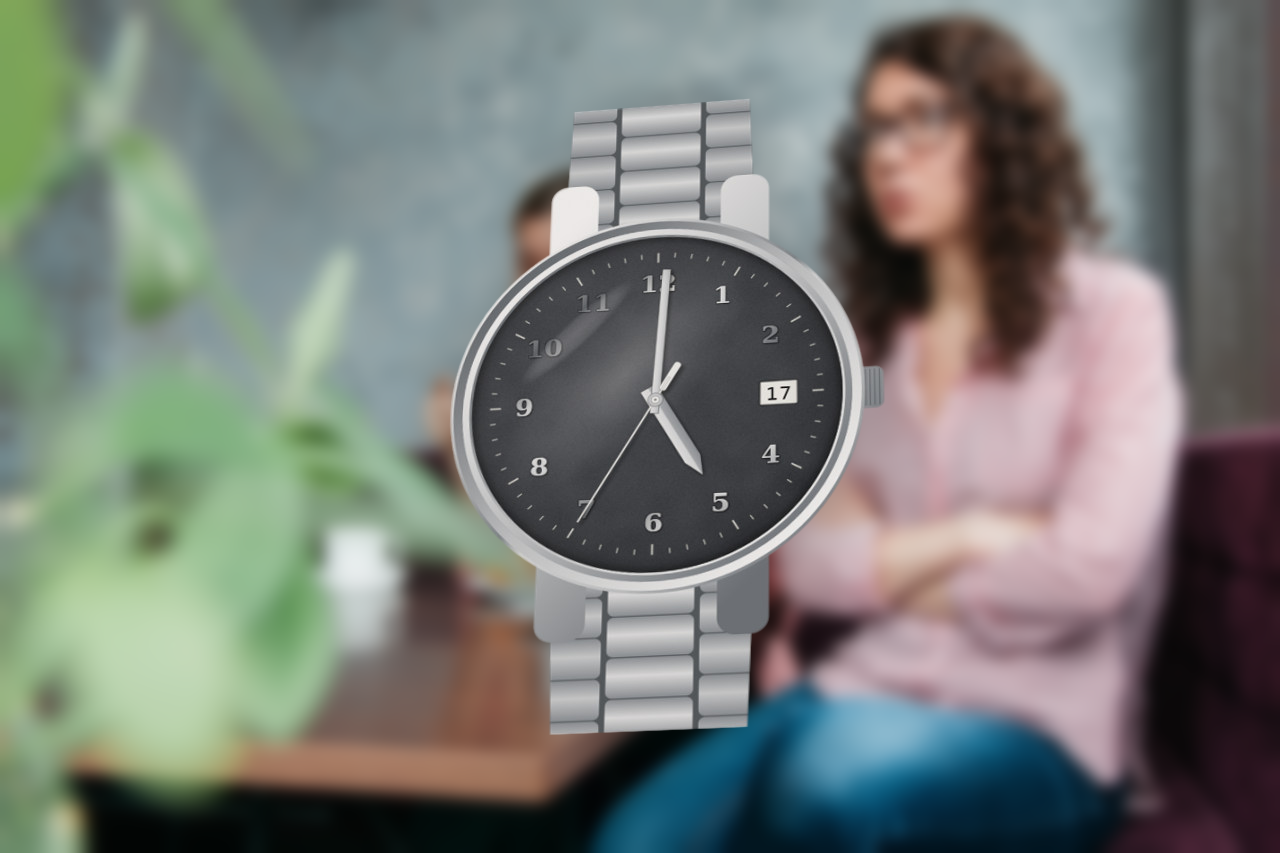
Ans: 5:00:35
